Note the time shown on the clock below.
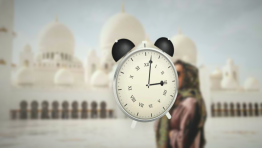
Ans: 3:02
